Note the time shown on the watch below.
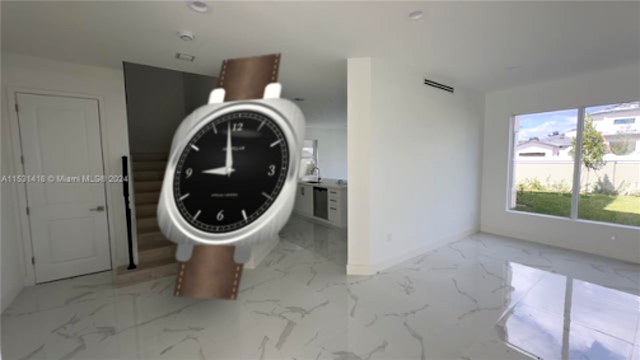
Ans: 8:58
